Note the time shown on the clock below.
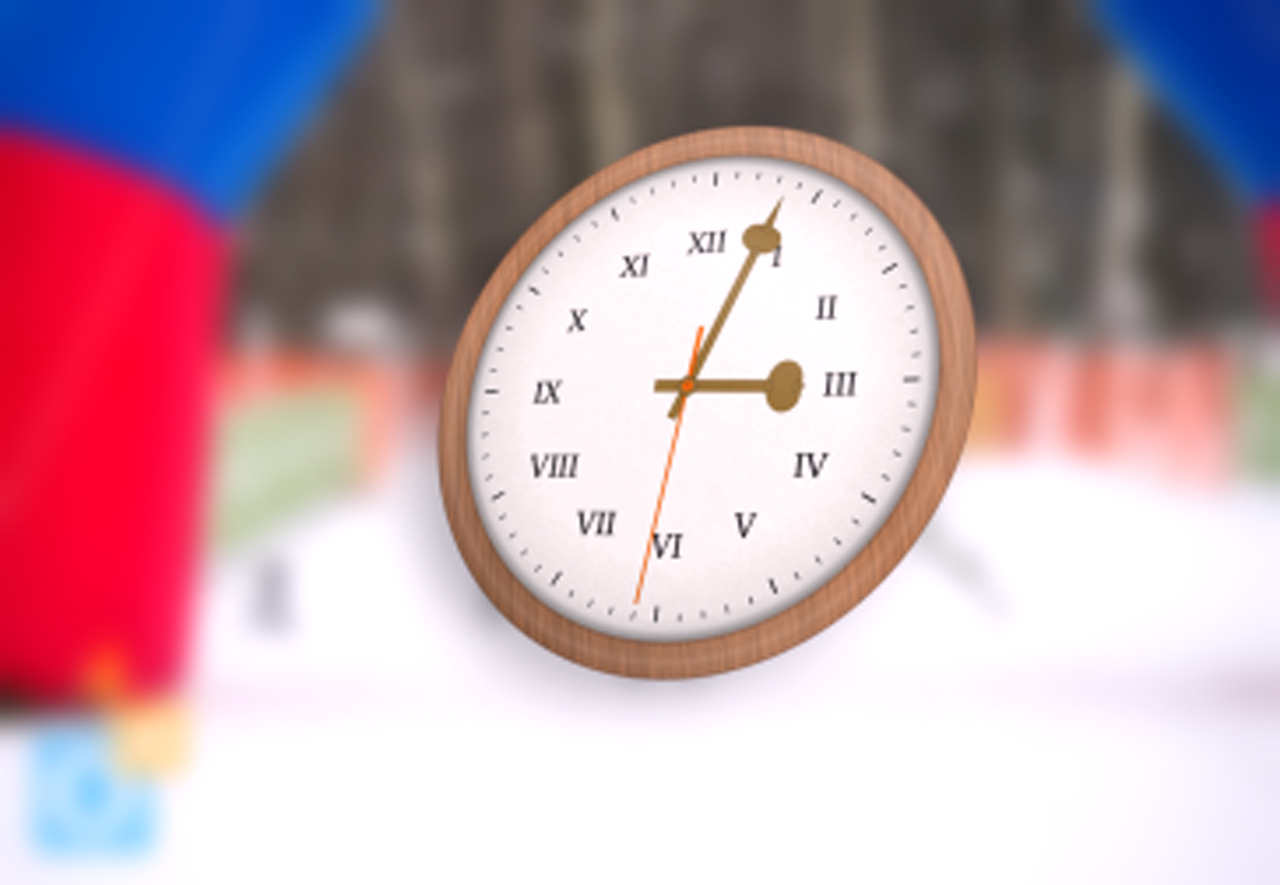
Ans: 3:03:31
